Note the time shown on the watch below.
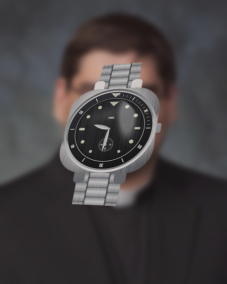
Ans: 9:31
